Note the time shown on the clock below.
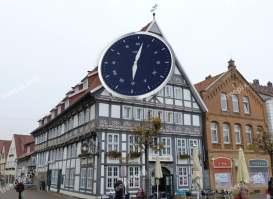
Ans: 6:02
